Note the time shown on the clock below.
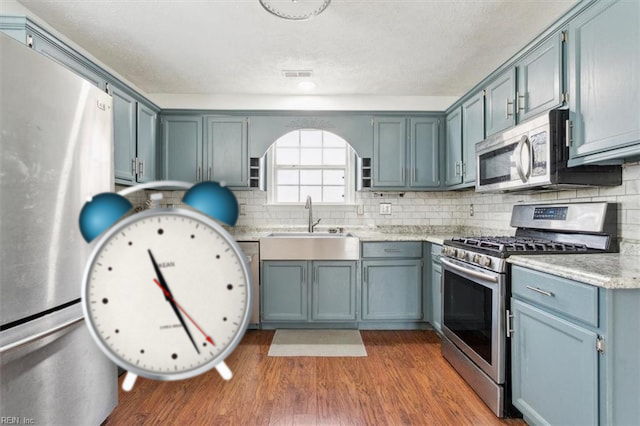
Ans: 11:26:24
